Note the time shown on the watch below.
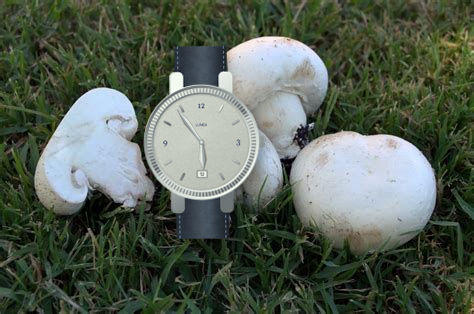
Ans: 5:54
